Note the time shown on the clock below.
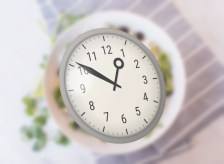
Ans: 12:51
